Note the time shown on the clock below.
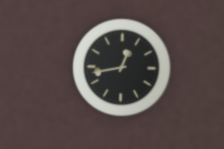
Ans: 12:43
